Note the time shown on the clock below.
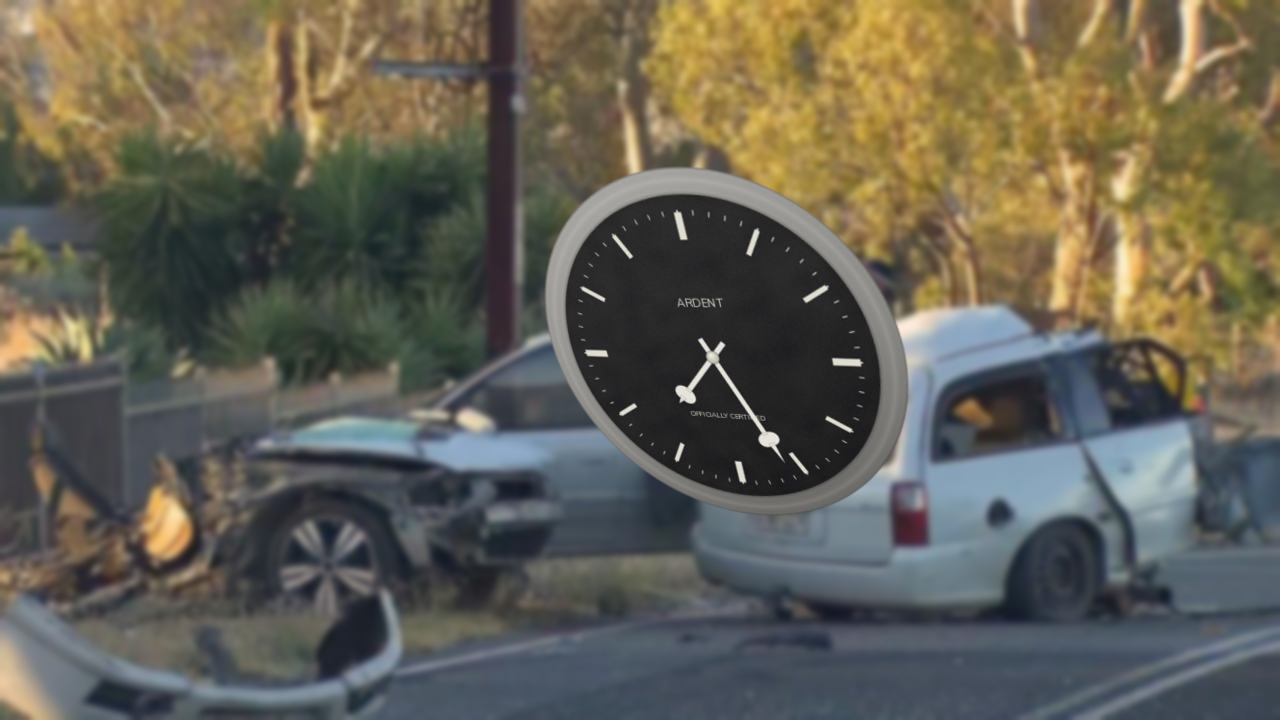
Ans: 7:26
